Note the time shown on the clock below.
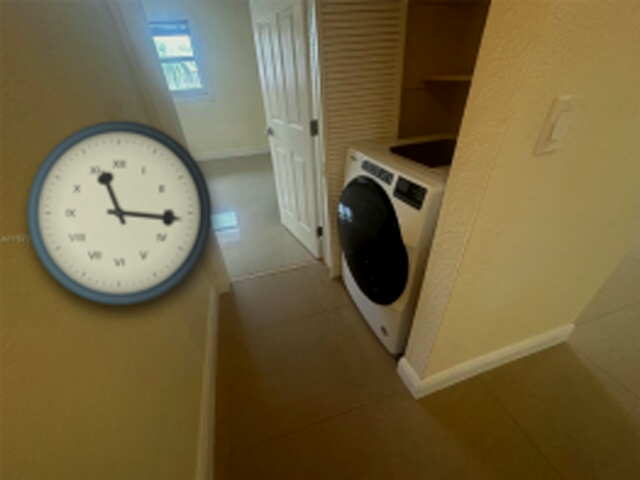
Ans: 11:16
